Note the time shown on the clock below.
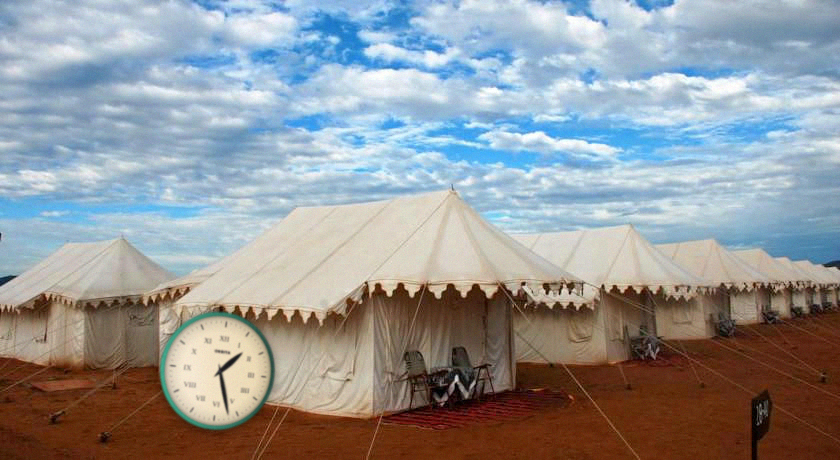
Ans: 1:27
